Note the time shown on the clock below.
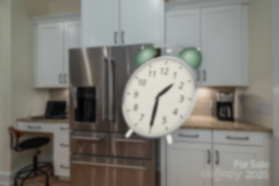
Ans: 1:30
